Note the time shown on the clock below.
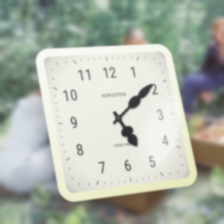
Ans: 5:09
